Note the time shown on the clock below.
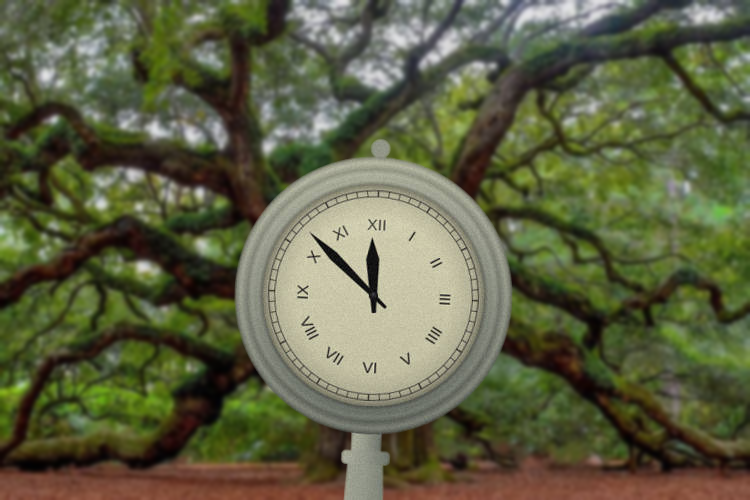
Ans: 11:52
